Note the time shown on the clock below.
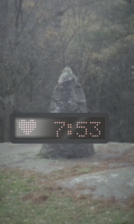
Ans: 7:53
